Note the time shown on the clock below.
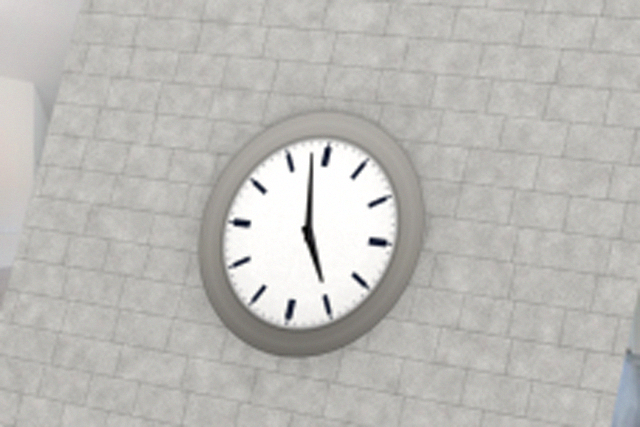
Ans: 4:58
